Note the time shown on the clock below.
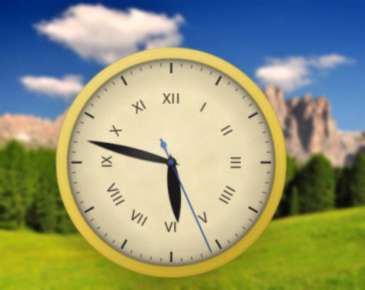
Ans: 5:47:26
